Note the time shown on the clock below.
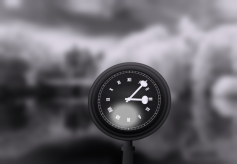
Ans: 3:07
